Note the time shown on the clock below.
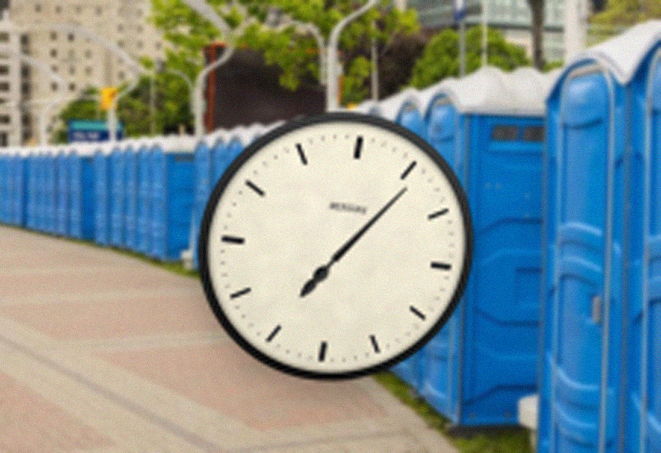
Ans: 7:06
